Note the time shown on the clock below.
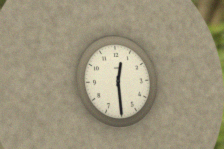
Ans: 12:30
